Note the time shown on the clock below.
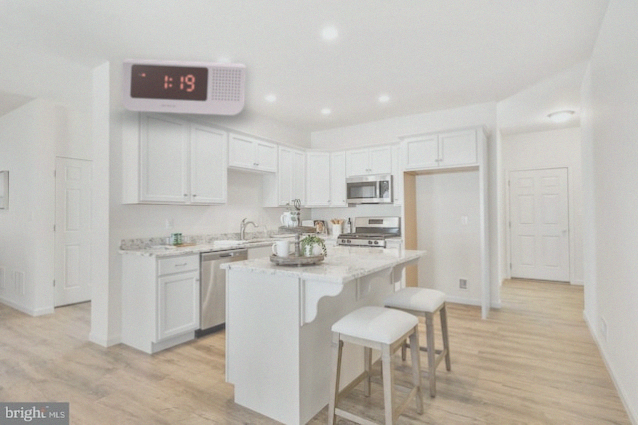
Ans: 1:19
